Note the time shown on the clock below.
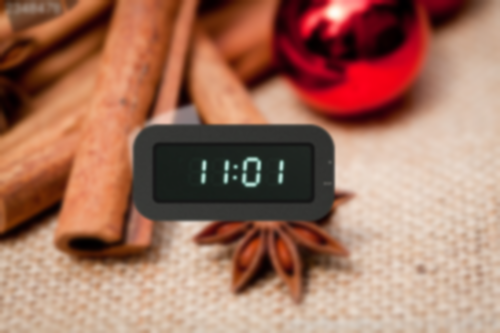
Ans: 11:01
